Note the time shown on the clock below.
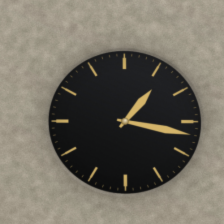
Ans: 1:17
